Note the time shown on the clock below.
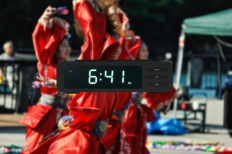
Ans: 6:41
